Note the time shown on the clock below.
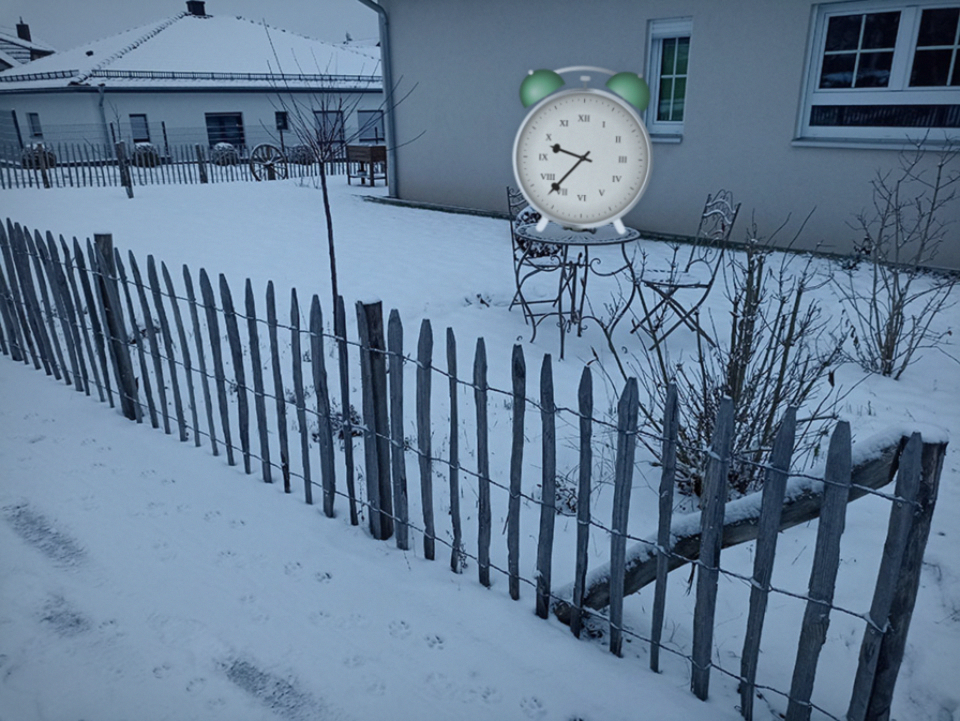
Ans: 9:37
